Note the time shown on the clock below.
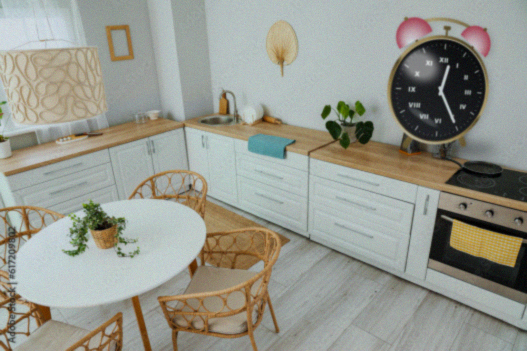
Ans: 12:25
